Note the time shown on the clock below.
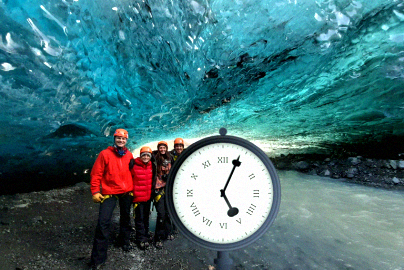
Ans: 5:04
